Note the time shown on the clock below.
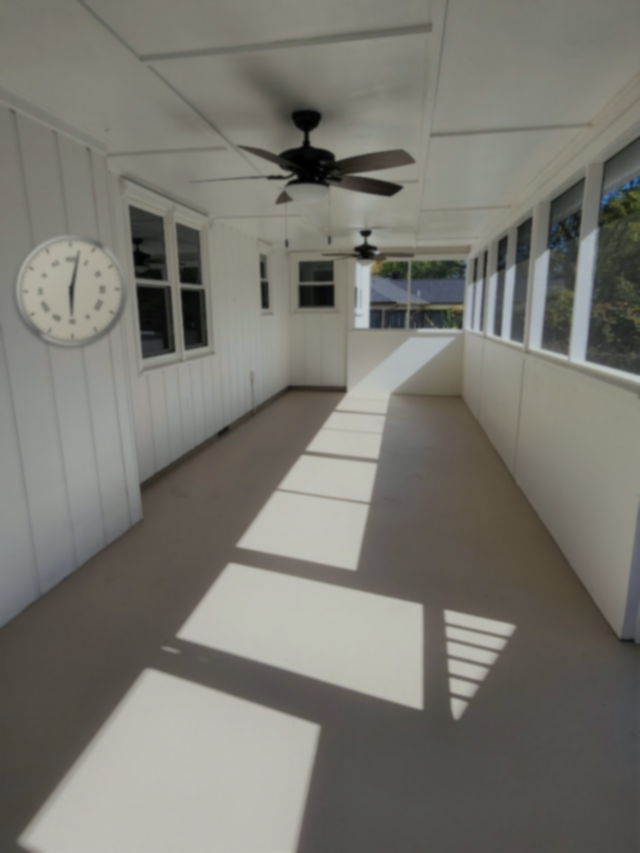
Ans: 6:02
